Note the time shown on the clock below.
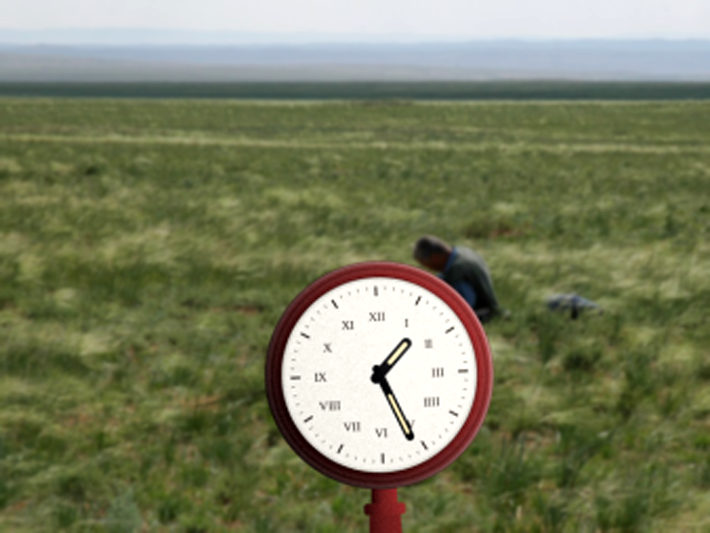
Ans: 1:26
